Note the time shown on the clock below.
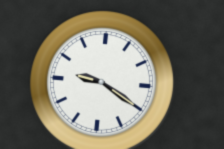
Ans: 9:20
